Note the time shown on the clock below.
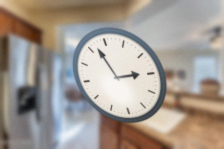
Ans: 2:57
